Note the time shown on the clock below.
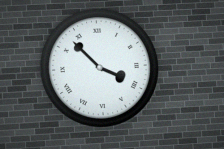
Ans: 3:53
